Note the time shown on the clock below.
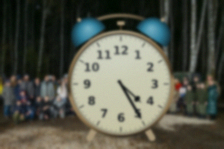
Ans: 4:25
